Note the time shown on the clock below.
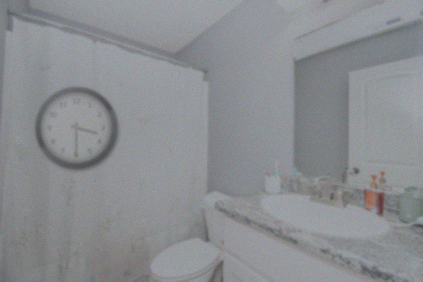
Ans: 3:30
